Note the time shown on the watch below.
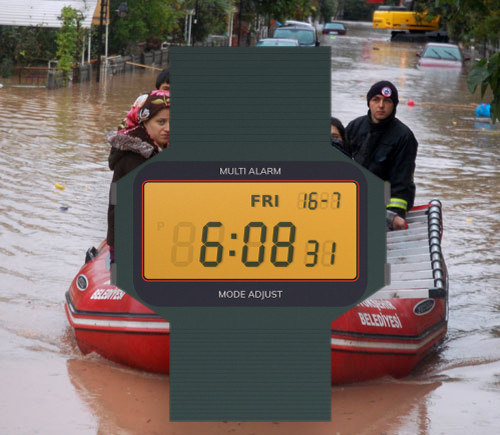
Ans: 6:08:31
